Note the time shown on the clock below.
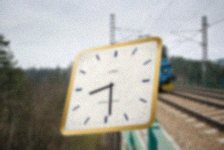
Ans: 8:29
